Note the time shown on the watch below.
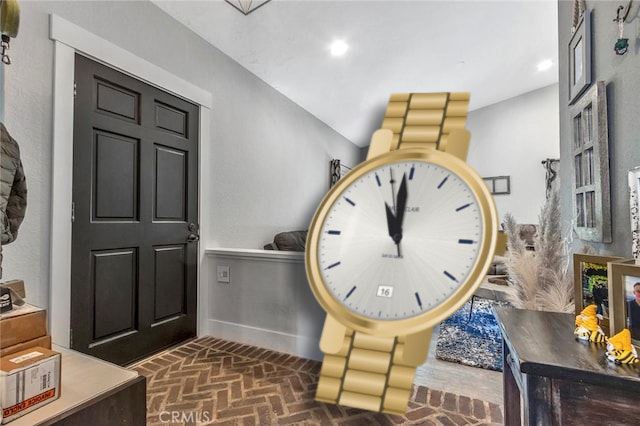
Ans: 10:58:57
